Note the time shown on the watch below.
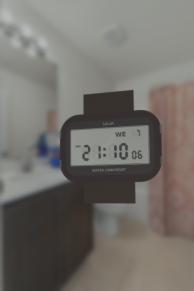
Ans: 21:10
